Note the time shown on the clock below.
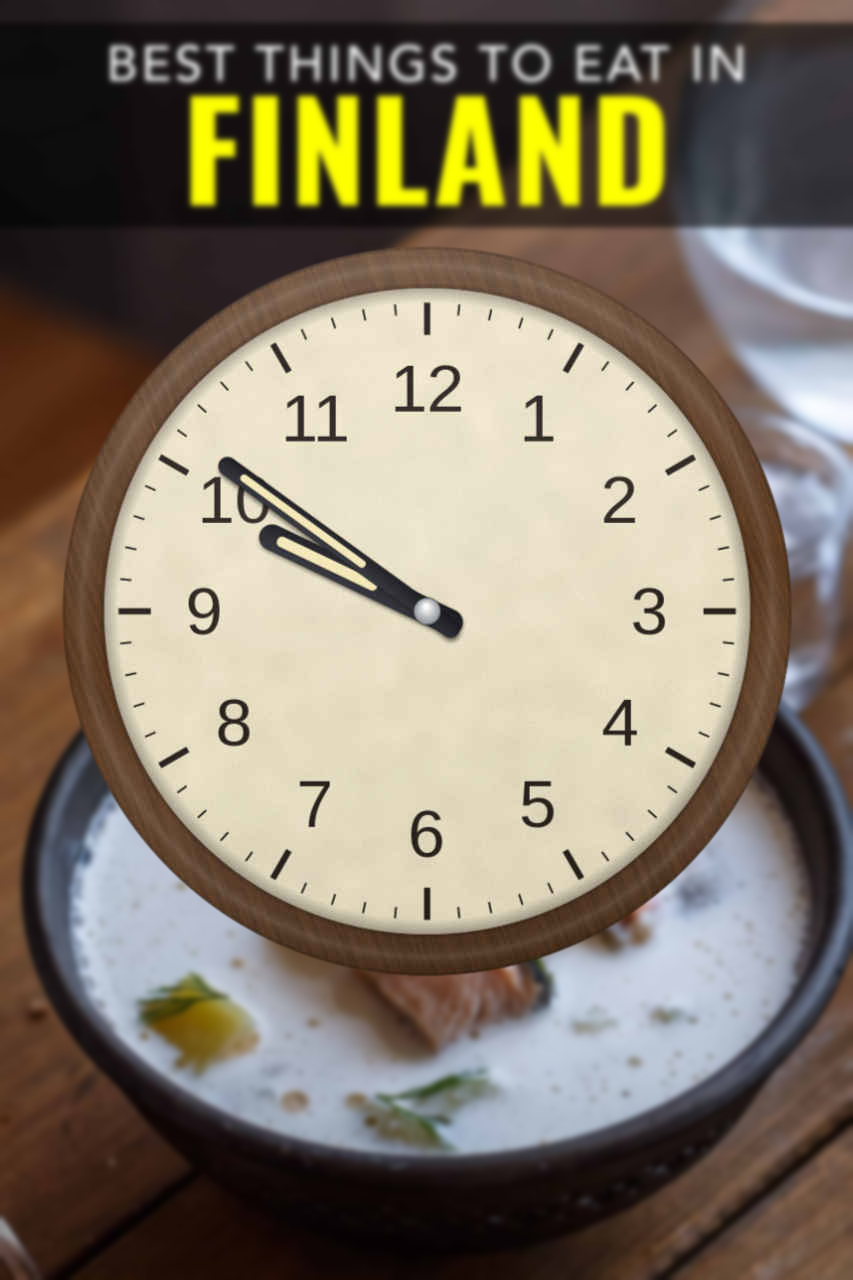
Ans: 9:51
